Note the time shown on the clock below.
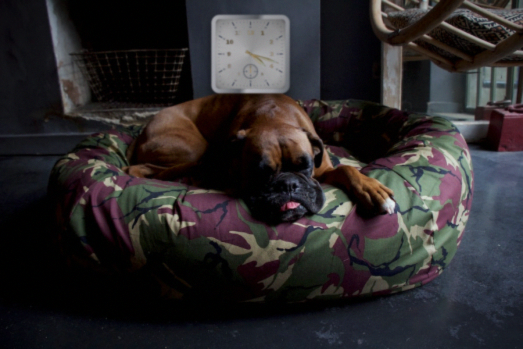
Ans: 4:18
